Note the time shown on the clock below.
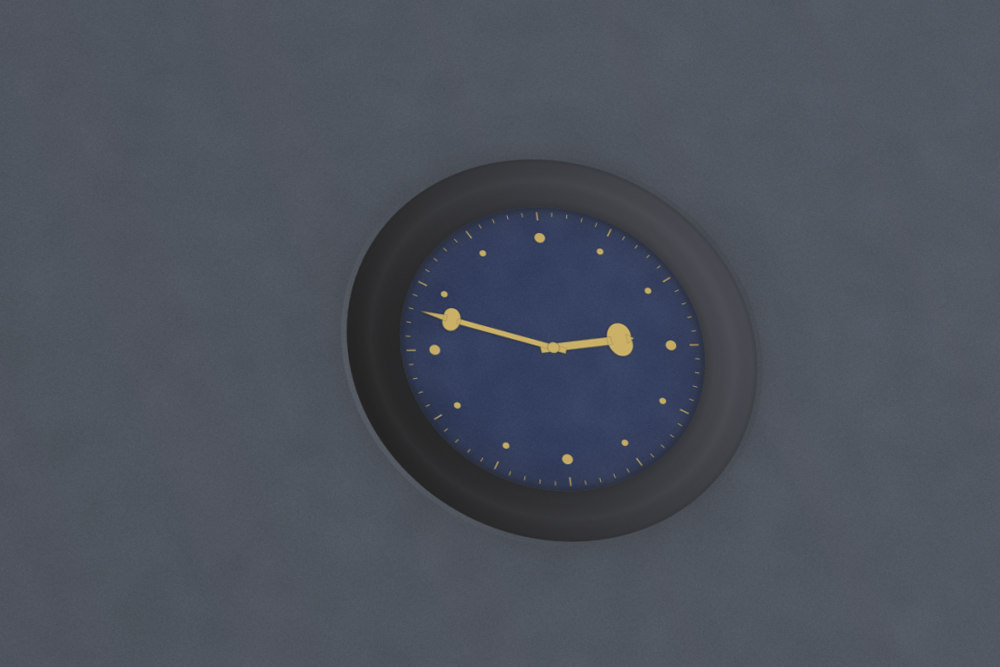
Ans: 2:48
